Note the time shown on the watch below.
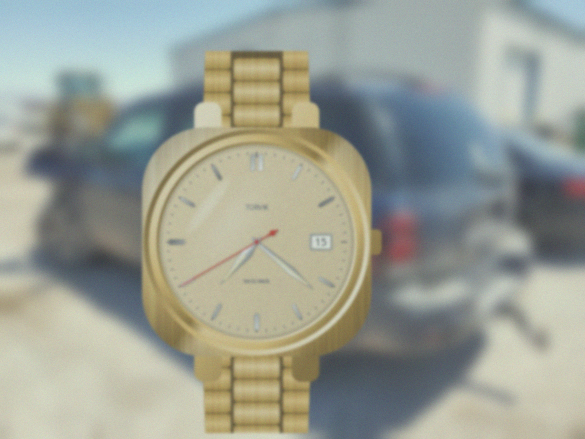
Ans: 7:21:40
